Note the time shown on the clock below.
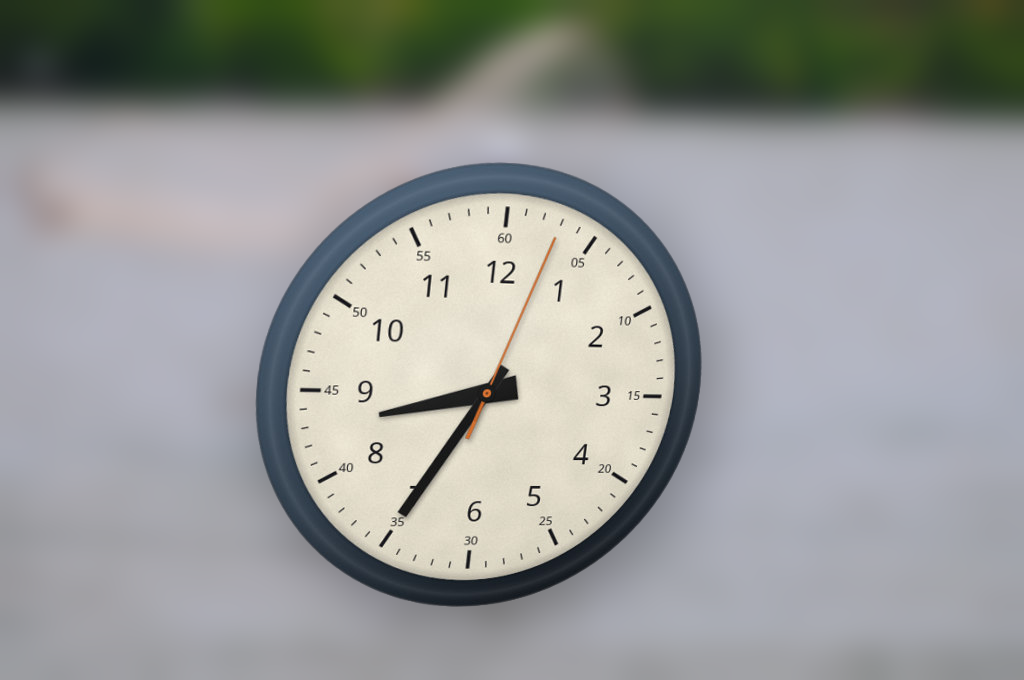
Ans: 8:35:03
